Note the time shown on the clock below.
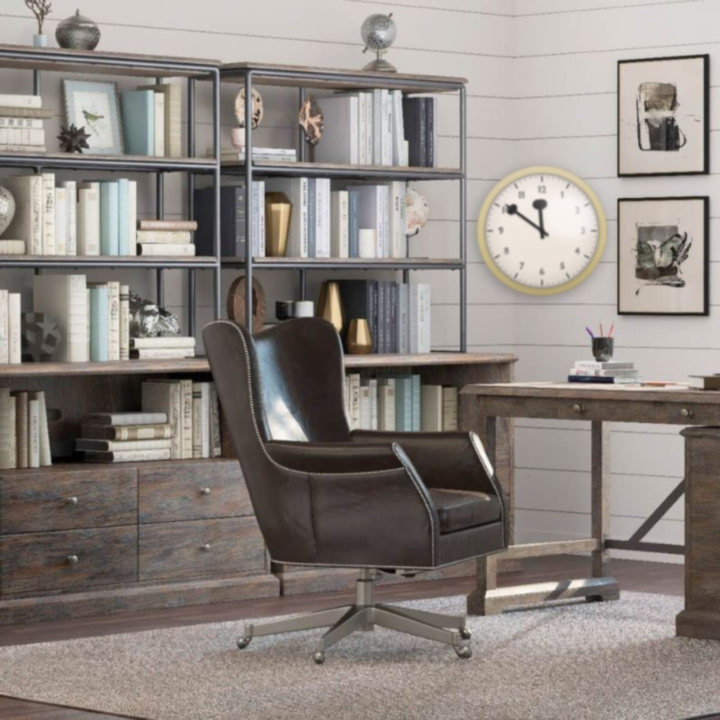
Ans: 11:51
